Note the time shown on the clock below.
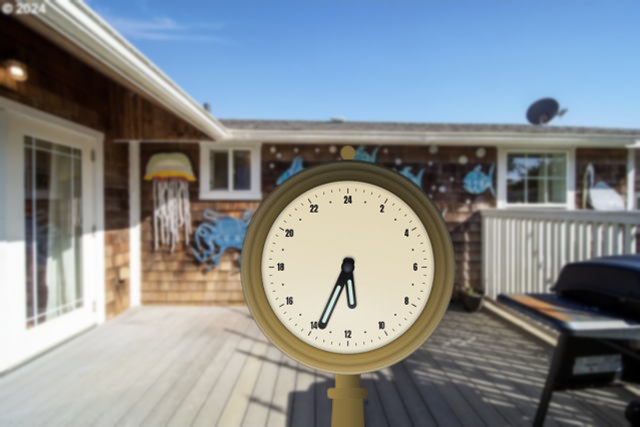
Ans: 11:34
